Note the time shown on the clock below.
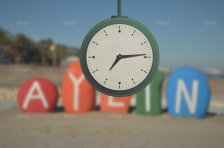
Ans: 7:14
